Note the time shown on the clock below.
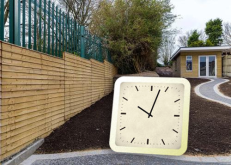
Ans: 10:03
